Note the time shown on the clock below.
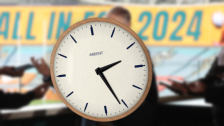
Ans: 2:26
